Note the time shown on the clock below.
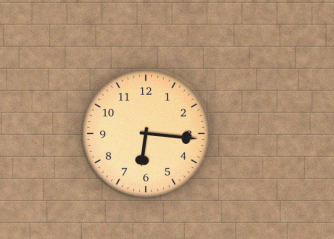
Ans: 6:16
